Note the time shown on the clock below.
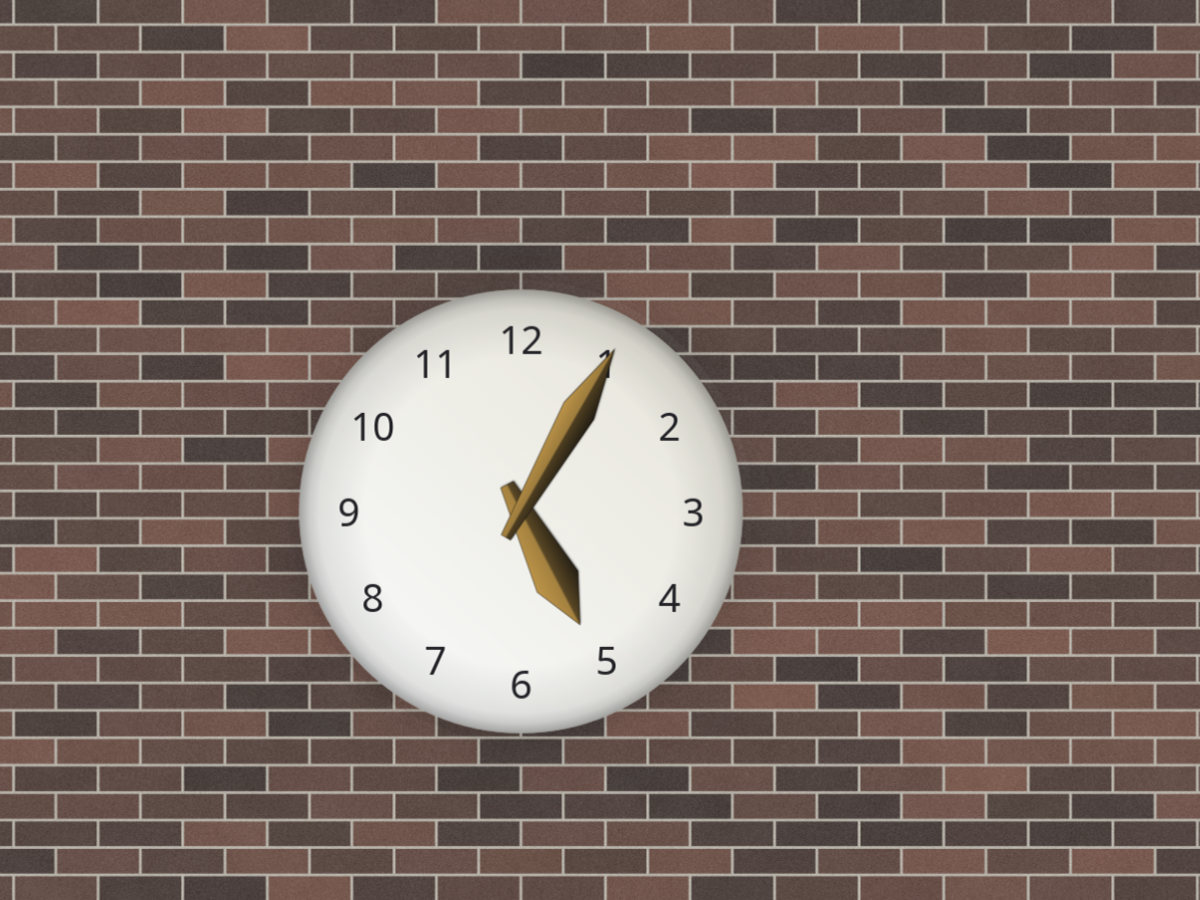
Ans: 5:05
